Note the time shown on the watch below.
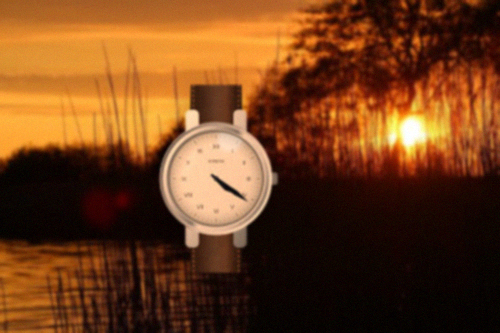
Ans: 4:21
